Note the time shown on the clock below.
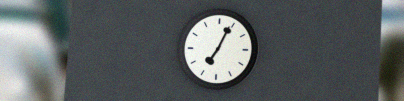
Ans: 7:04
